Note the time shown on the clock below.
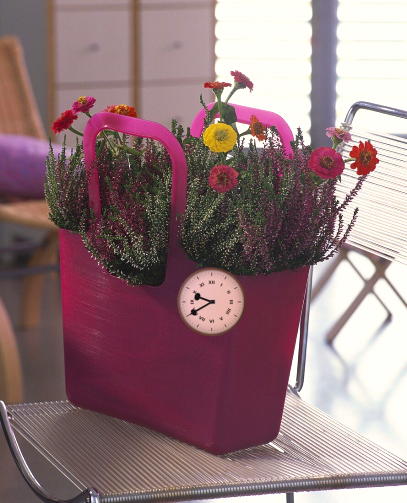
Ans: 9:40
